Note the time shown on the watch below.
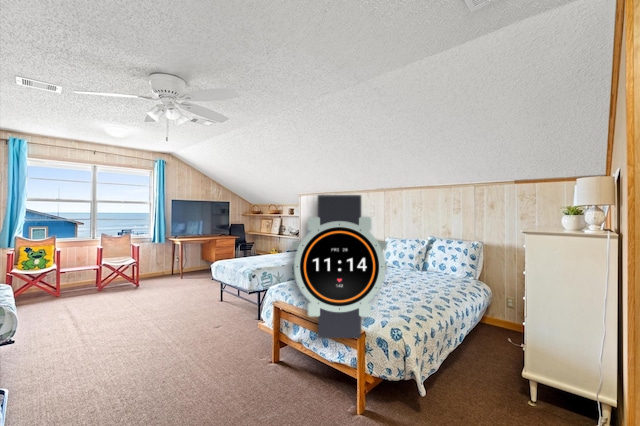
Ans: 11:14
